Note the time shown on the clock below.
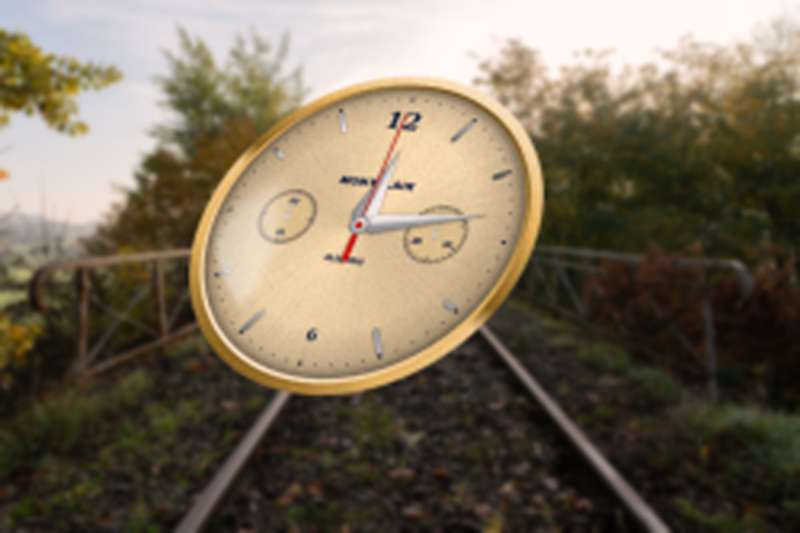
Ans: 12:13
